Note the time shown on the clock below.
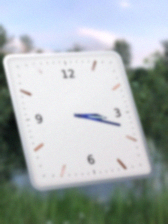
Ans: 3:18
